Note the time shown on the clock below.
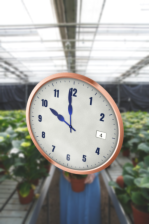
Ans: 9:59
